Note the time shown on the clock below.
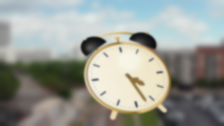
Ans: 4:27
